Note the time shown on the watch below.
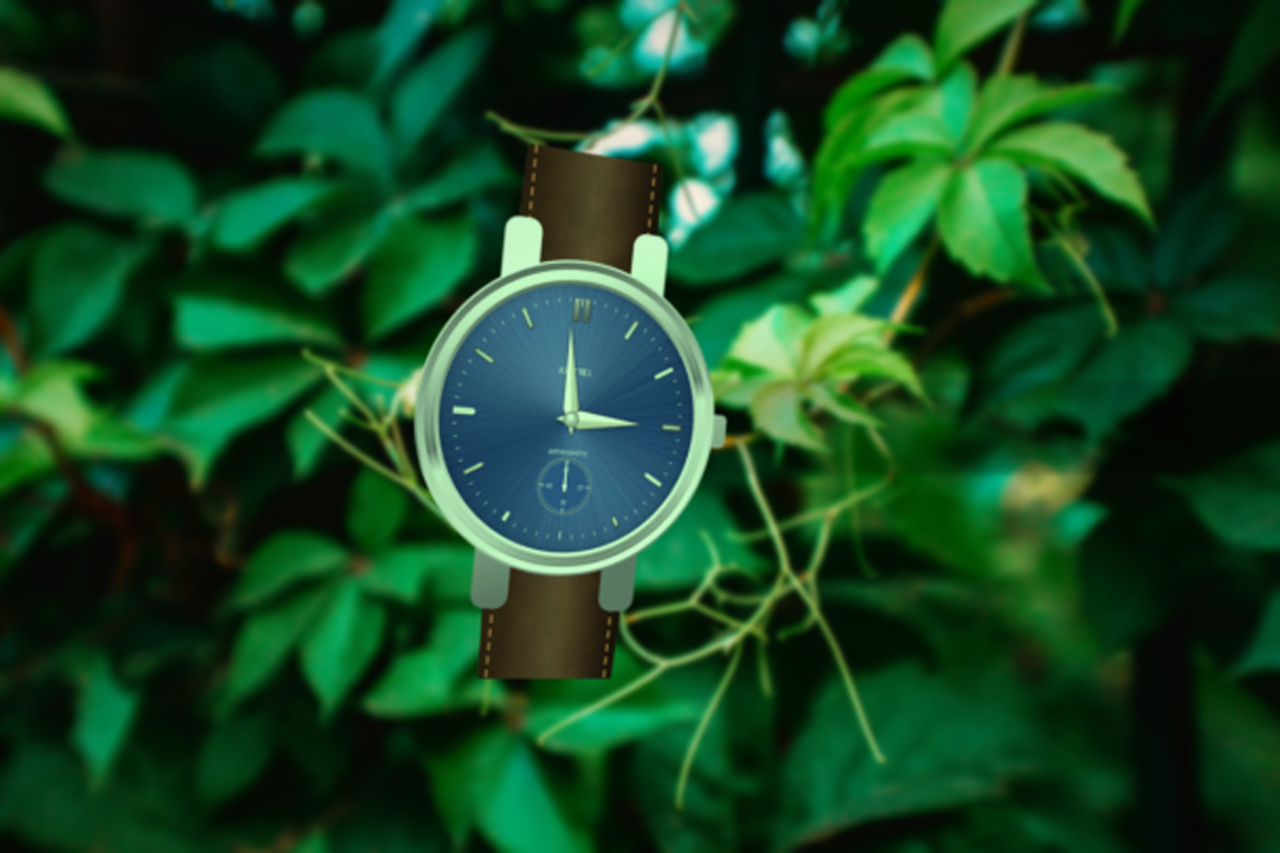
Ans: 2:59
